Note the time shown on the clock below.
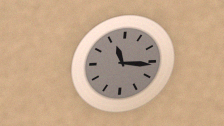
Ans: 11:16
